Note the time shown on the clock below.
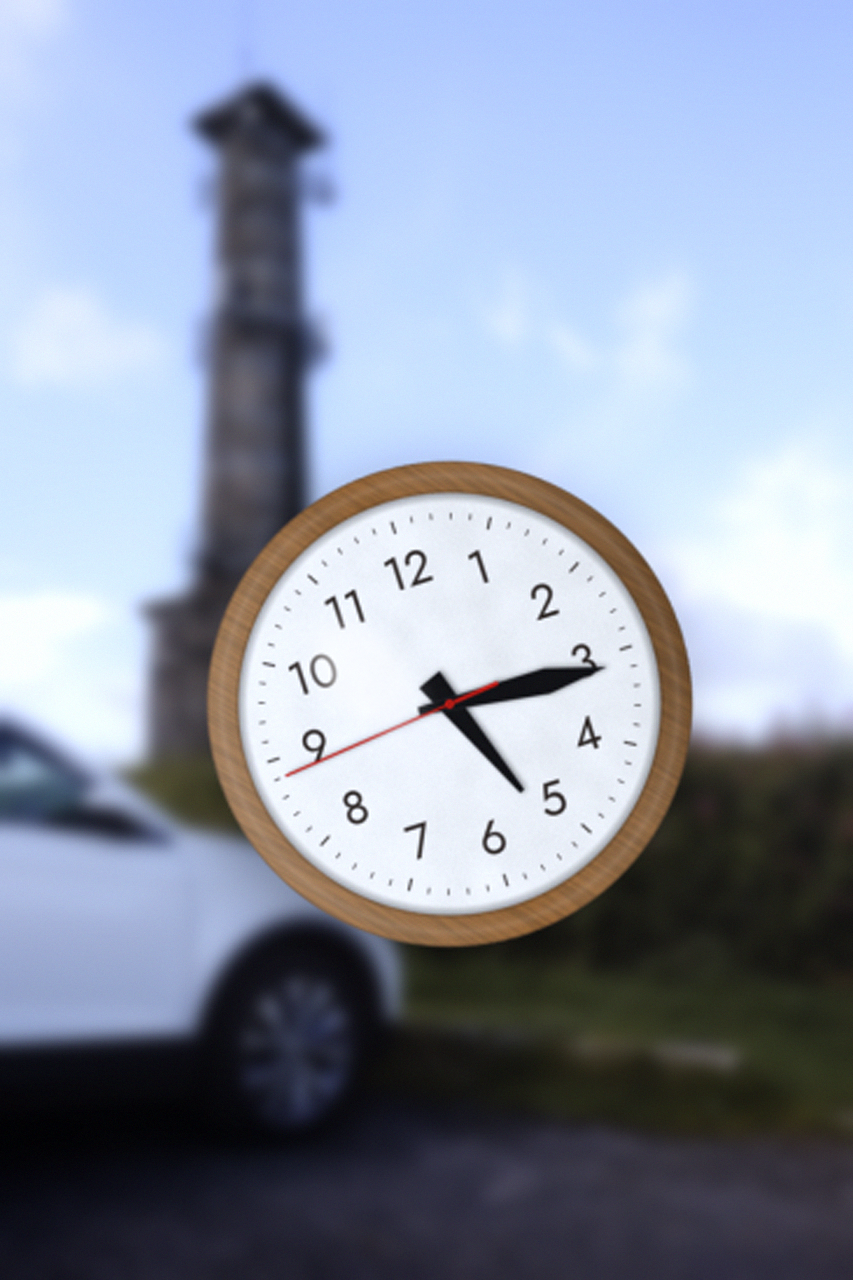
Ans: 5:15:44
